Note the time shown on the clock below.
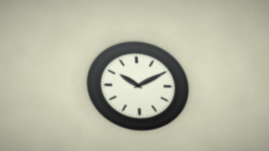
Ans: 10:10
